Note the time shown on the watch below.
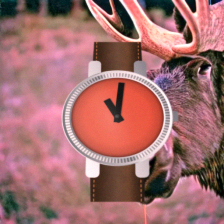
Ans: 11:01
